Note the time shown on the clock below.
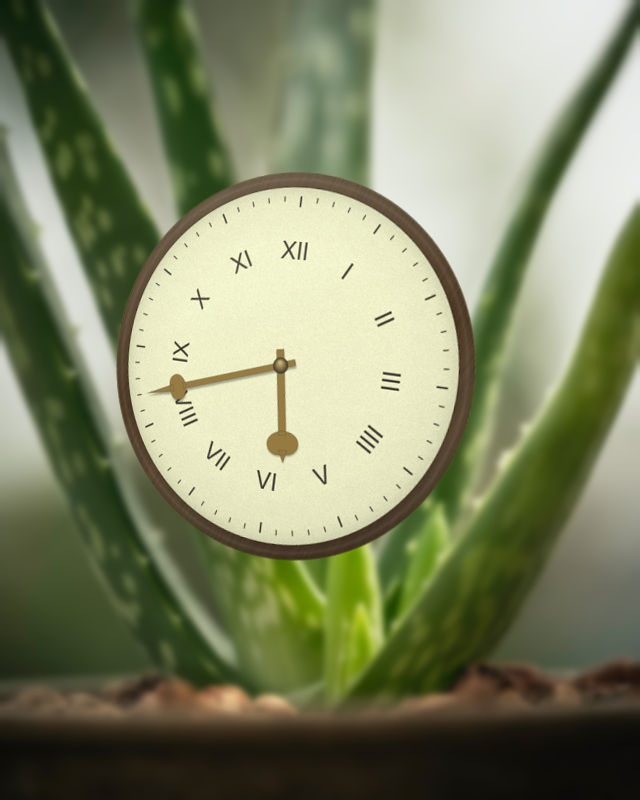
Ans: 5:42
